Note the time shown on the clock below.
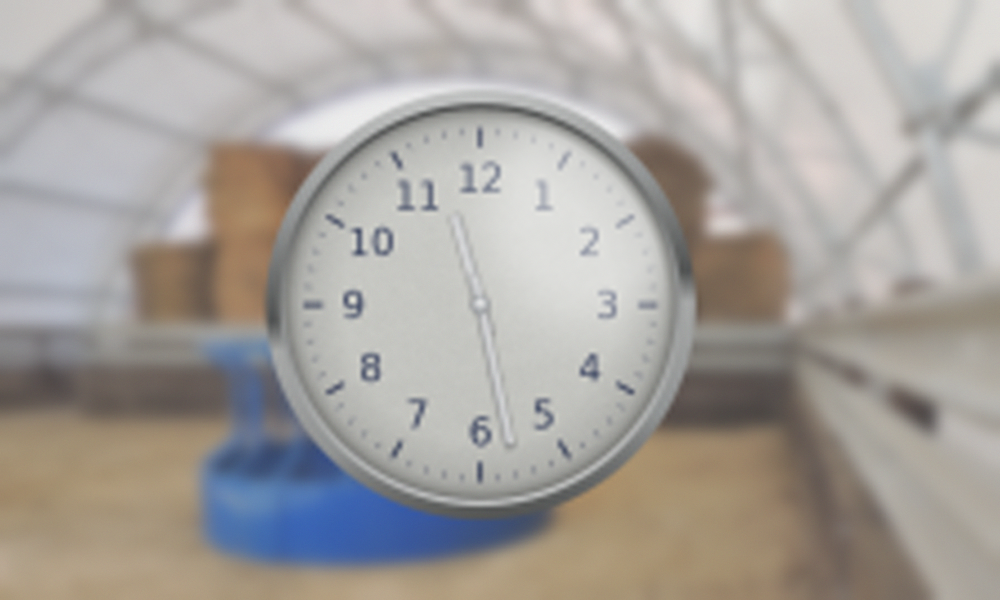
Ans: 11:28
